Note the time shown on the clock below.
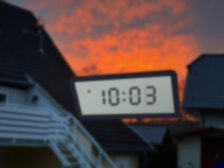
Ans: 10:03
